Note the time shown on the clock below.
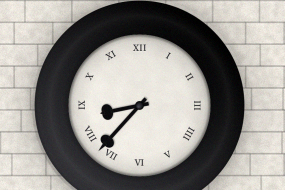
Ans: 8:37
